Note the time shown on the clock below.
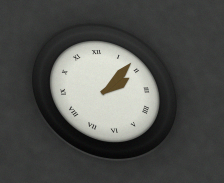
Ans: 2:08
